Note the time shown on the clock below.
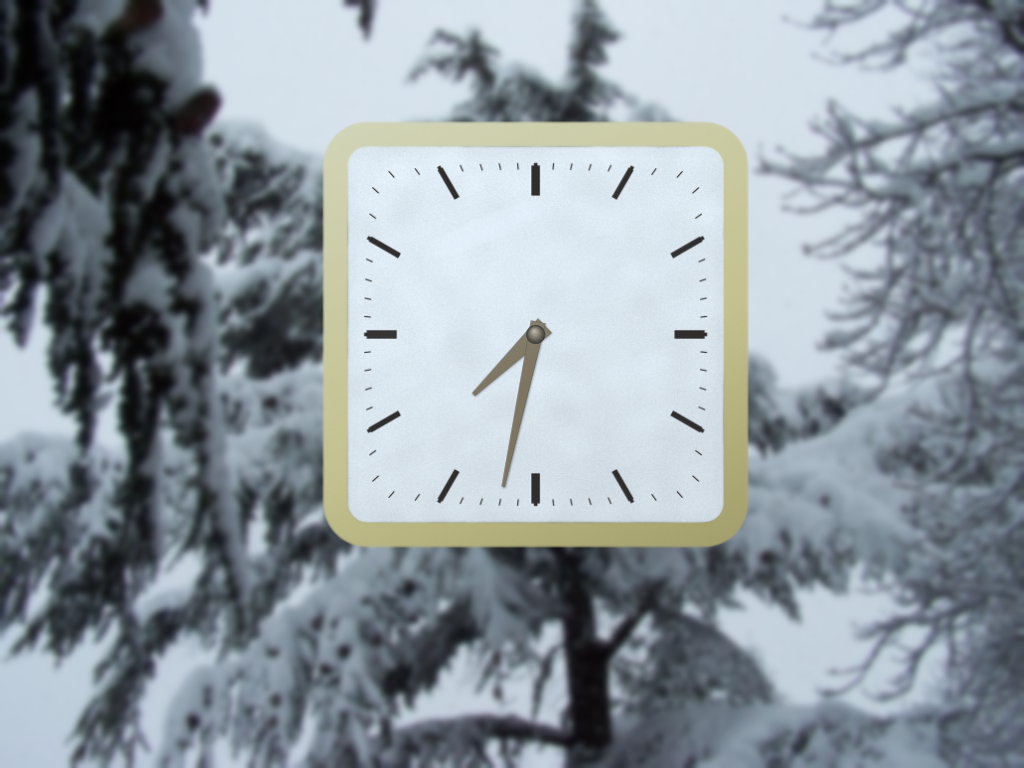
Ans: 7:32
